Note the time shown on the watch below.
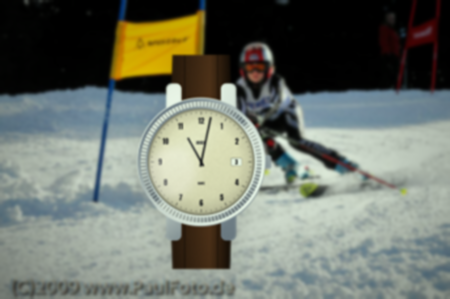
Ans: 11:02
